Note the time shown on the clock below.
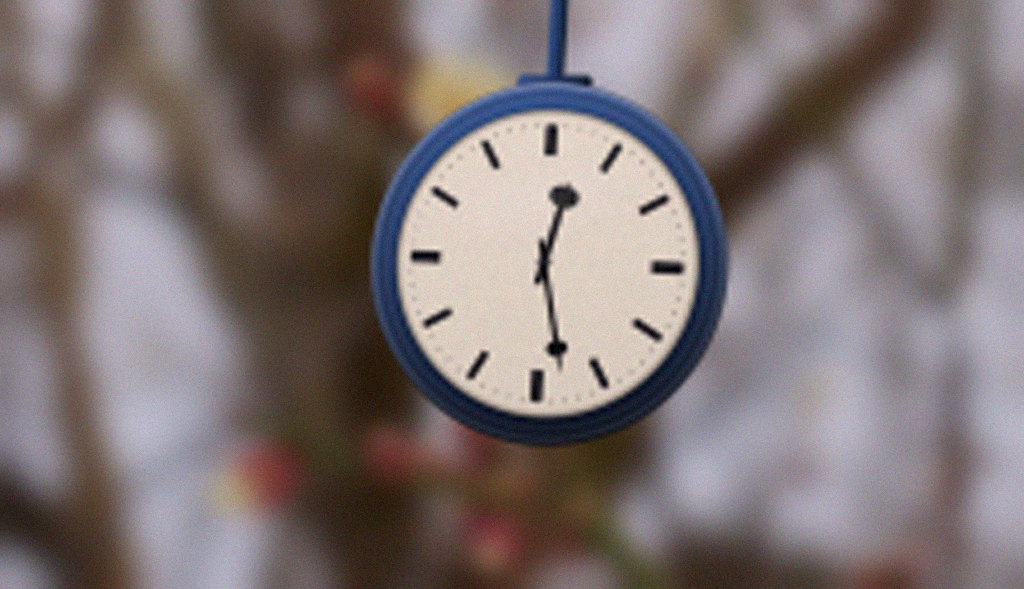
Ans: 12:28
